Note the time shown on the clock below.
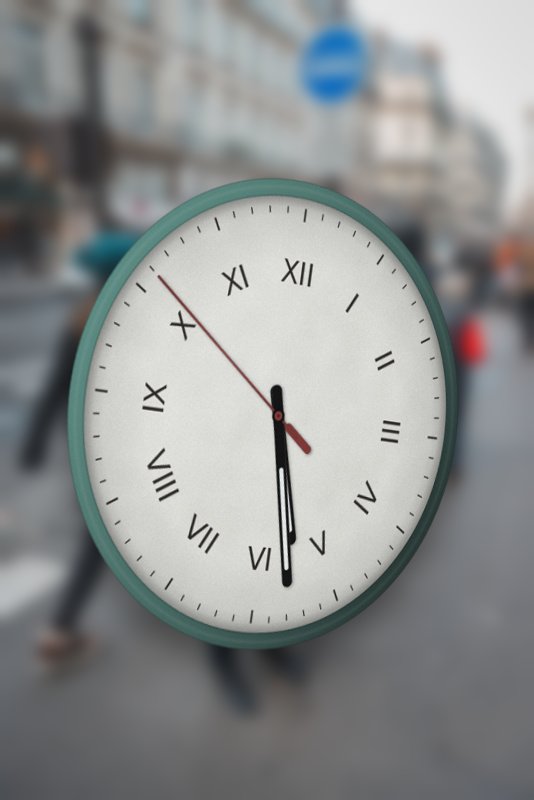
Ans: 5:27:51
